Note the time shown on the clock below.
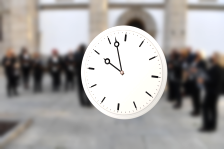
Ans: 9:57
